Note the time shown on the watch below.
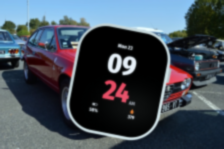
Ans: 9:24
